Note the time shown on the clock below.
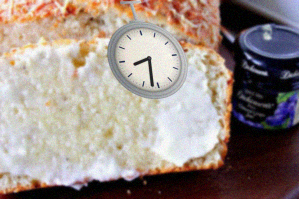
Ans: 8:32
